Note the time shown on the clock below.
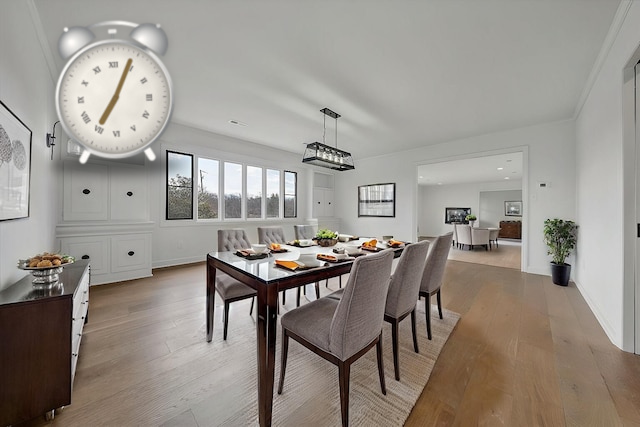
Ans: 7:04
